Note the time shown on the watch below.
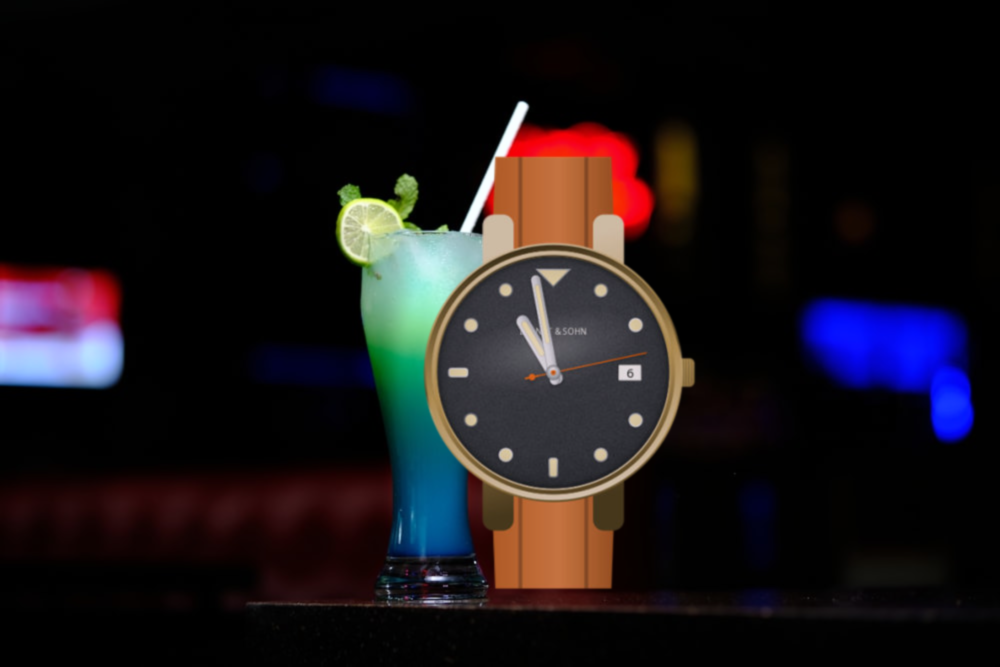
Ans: 10:58:13
